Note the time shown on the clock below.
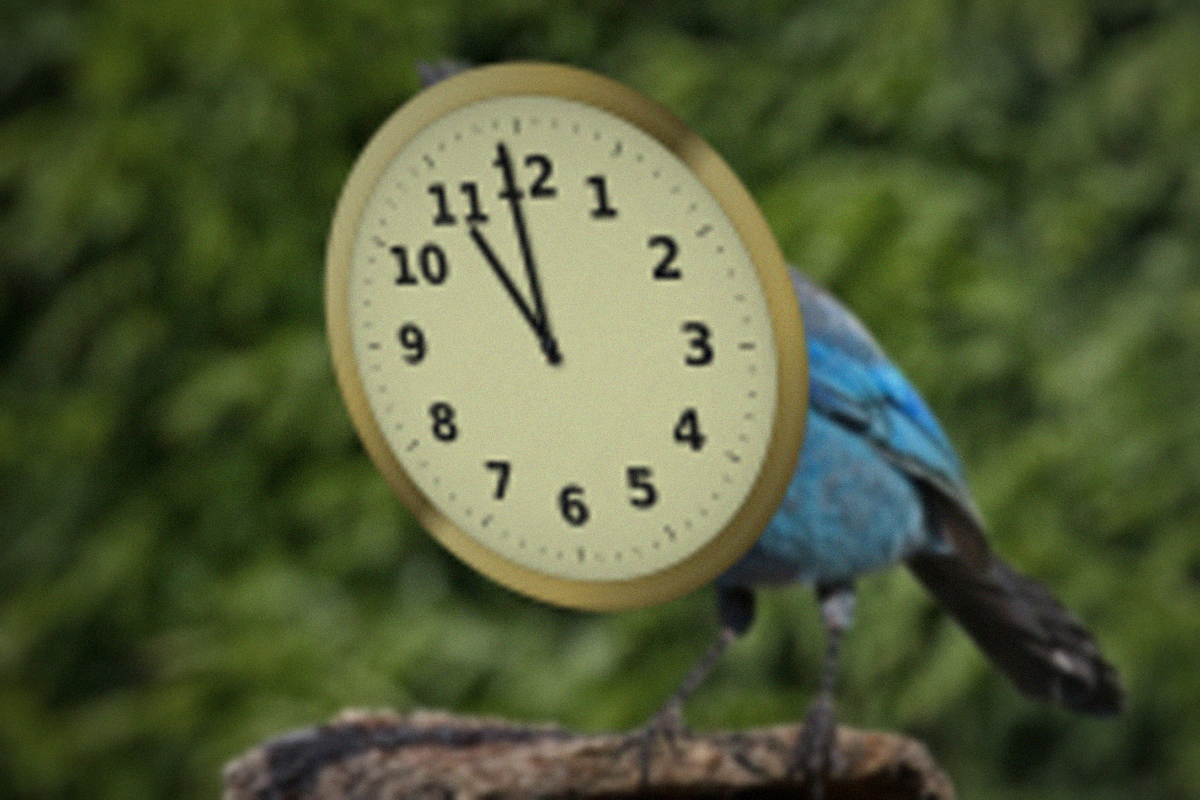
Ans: 10:59
